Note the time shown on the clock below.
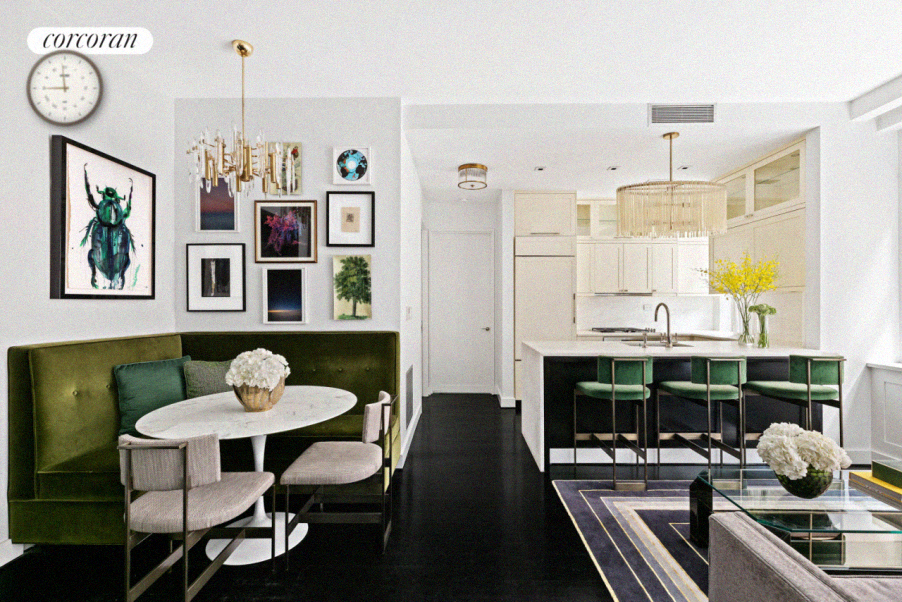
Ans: 8:59
